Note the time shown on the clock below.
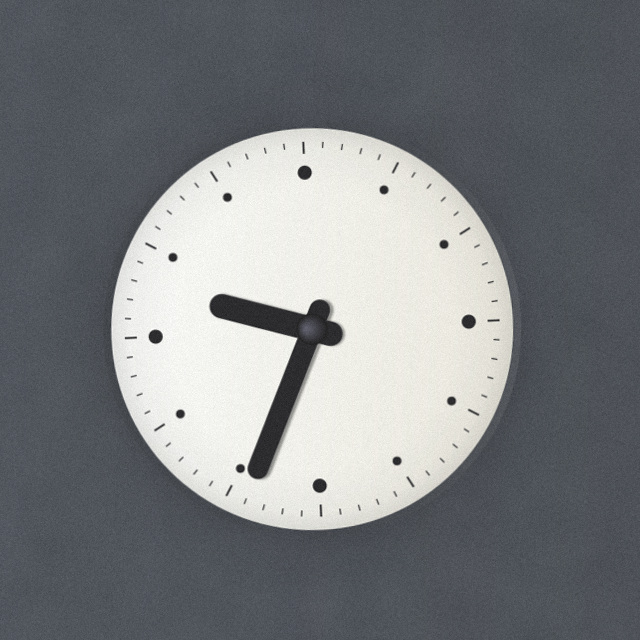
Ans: 9:34
